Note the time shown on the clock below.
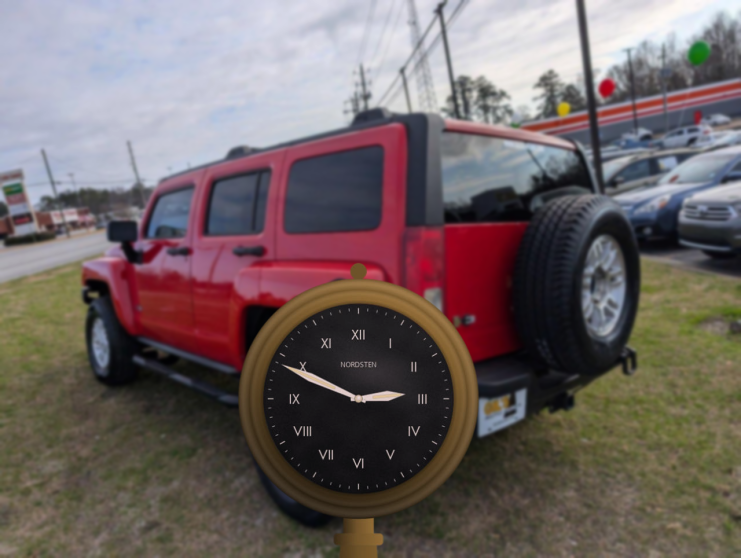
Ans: 2:49
